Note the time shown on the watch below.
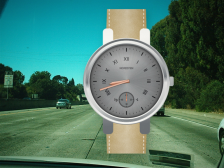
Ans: 8:42
